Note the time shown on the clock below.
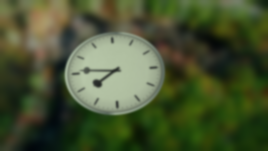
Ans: 7:46
